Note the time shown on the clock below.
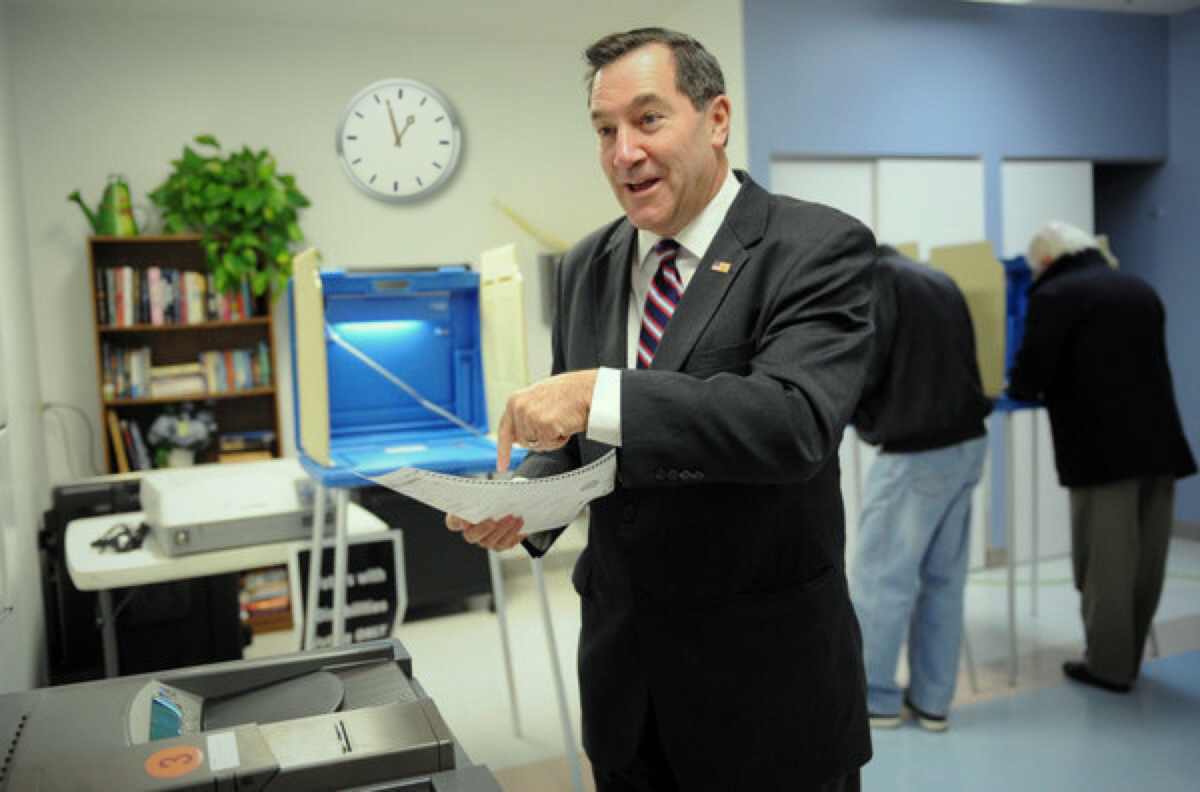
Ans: 12:57
